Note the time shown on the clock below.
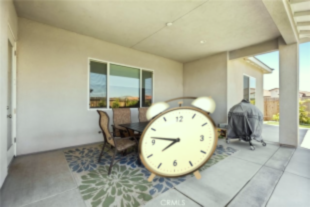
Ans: 7:47
